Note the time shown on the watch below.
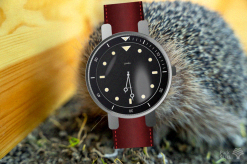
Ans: 6:29
